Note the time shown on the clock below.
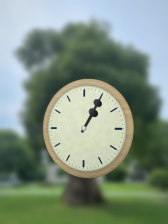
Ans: 1:05
